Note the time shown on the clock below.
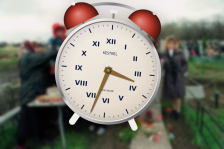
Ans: 3:33
